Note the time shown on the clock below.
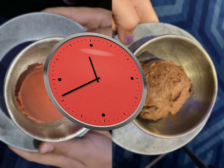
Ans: 11:41
